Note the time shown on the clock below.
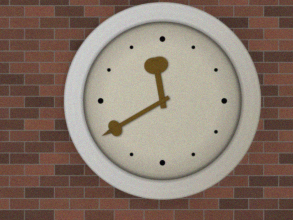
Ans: 11:40
